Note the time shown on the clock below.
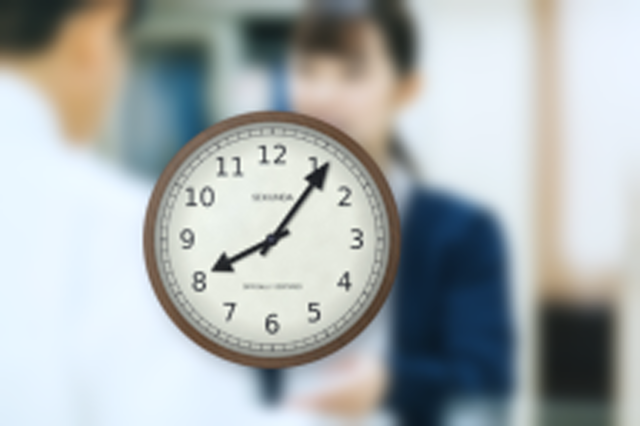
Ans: 8:06
